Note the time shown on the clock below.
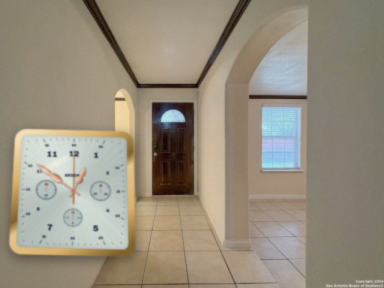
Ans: 12:51
